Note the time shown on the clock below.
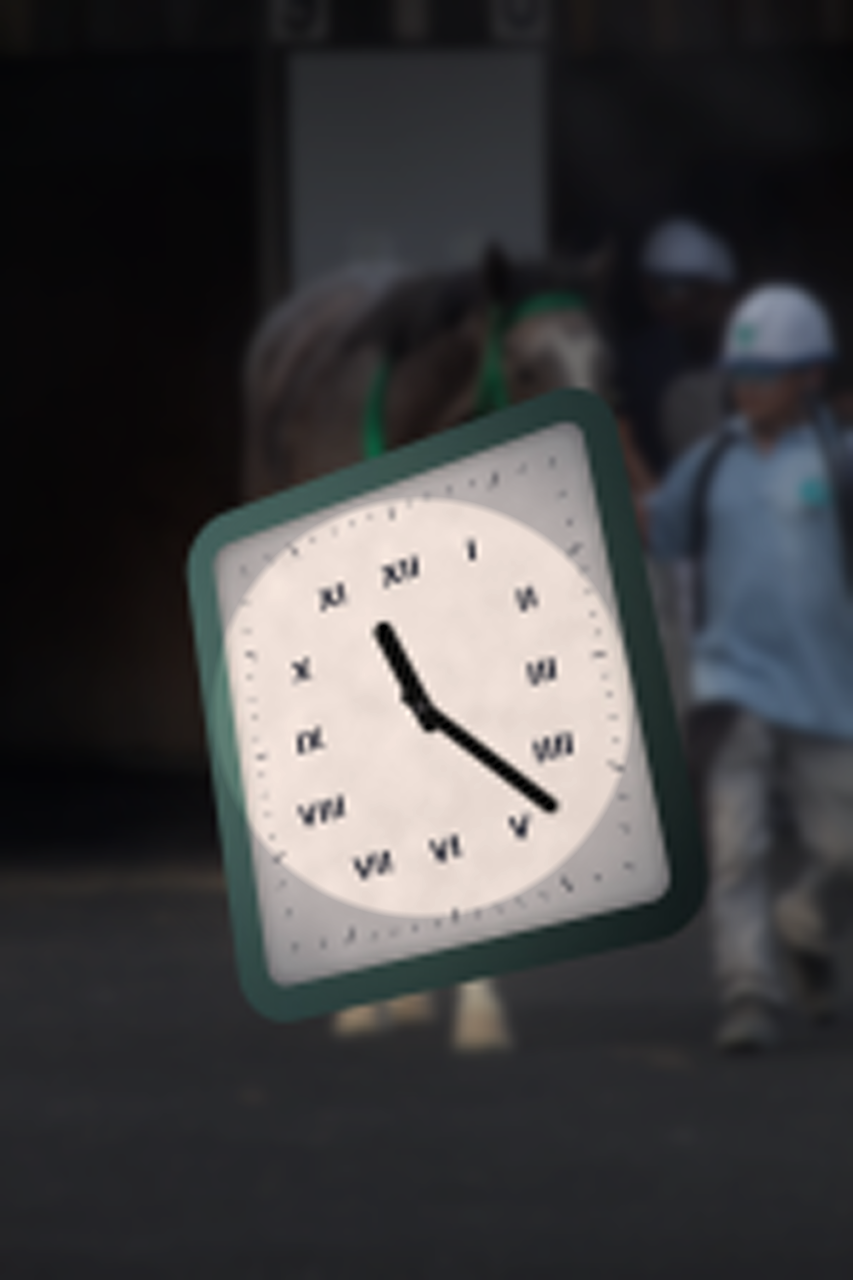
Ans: 11:23
